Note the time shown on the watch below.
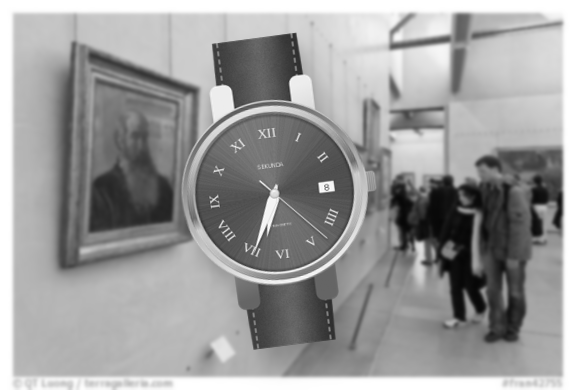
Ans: 6:34:23
